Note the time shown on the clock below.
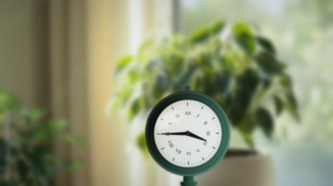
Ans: 3:45
